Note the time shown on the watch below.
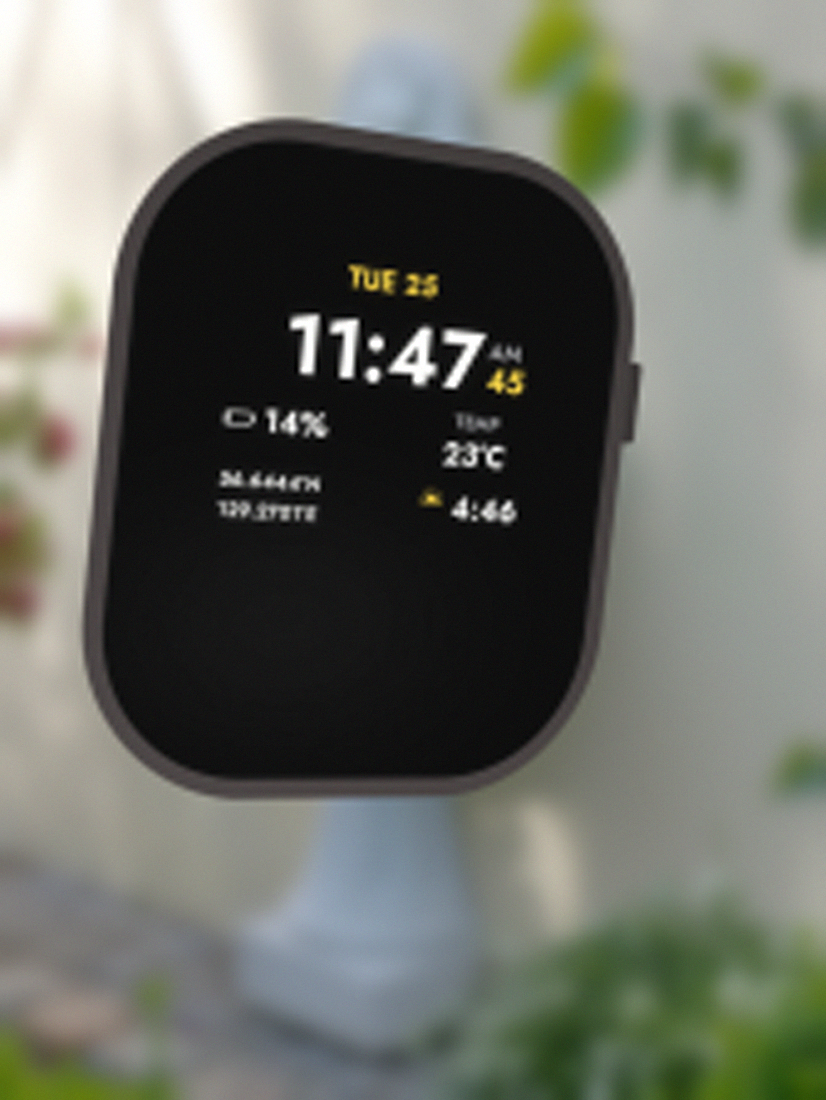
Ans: 11:47
